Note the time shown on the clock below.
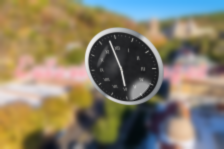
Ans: 5:58
